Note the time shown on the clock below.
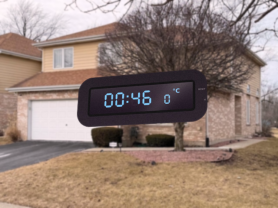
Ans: 0:46
